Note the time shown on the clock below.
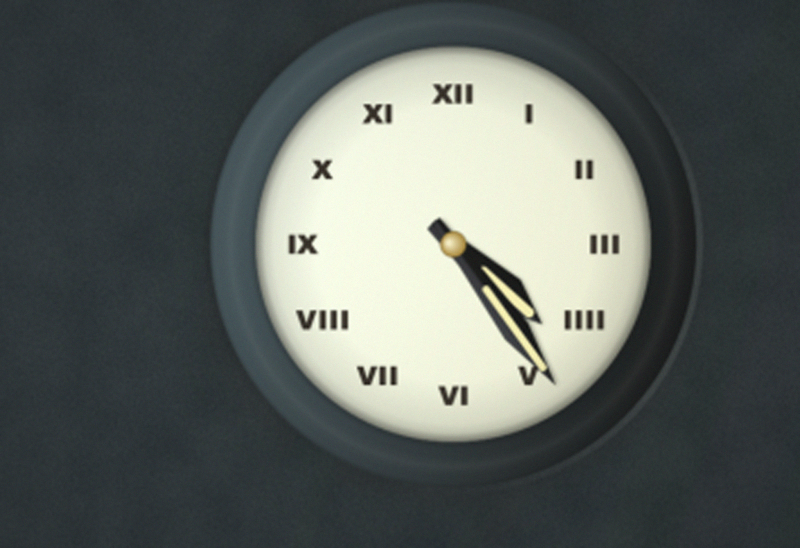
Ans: 4:24
